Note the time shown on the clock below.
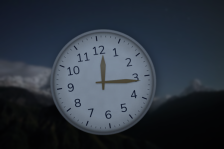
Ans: 12:16
